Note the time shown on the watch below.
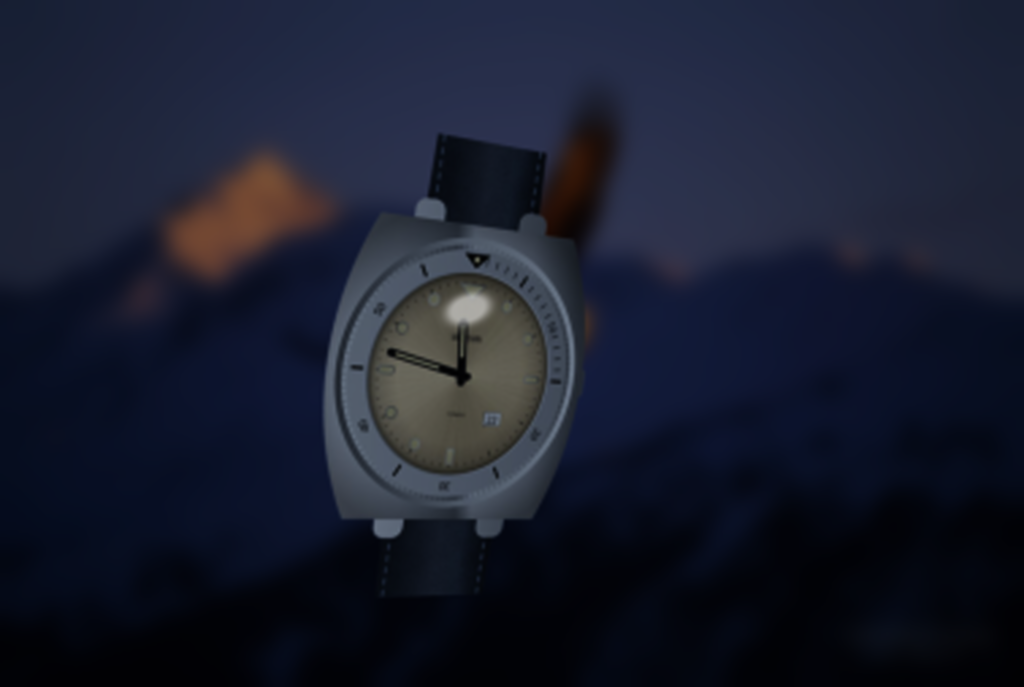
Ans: 11:47
